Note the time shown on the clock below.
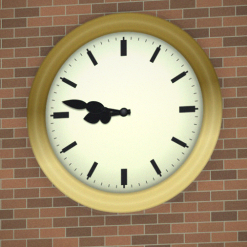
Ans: 8:47
